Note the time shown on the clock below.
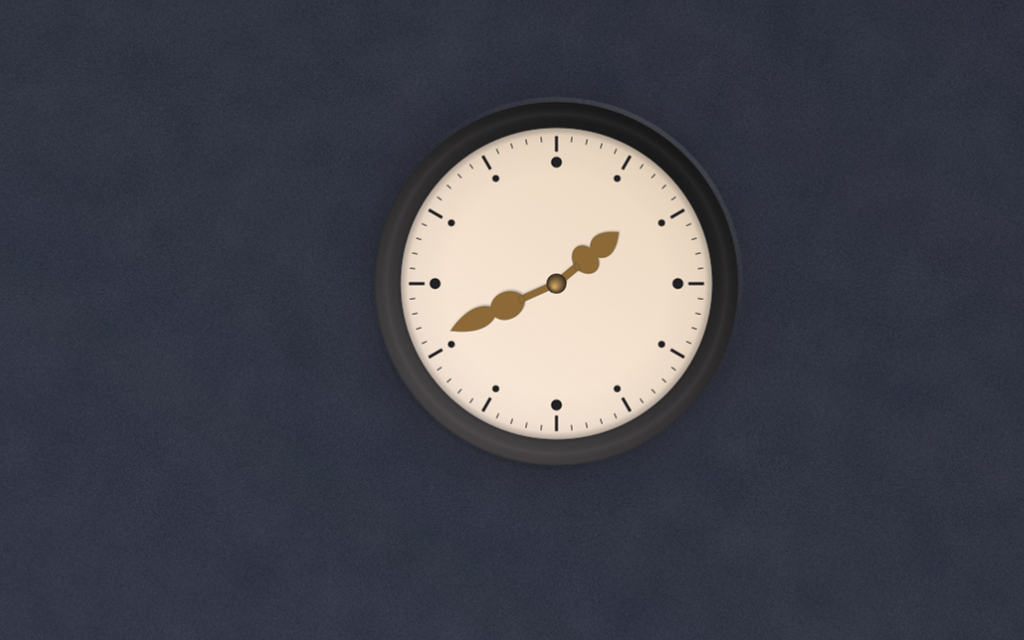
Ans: 1:41
